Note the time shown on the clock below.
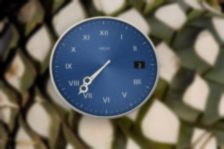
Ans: 7:37
